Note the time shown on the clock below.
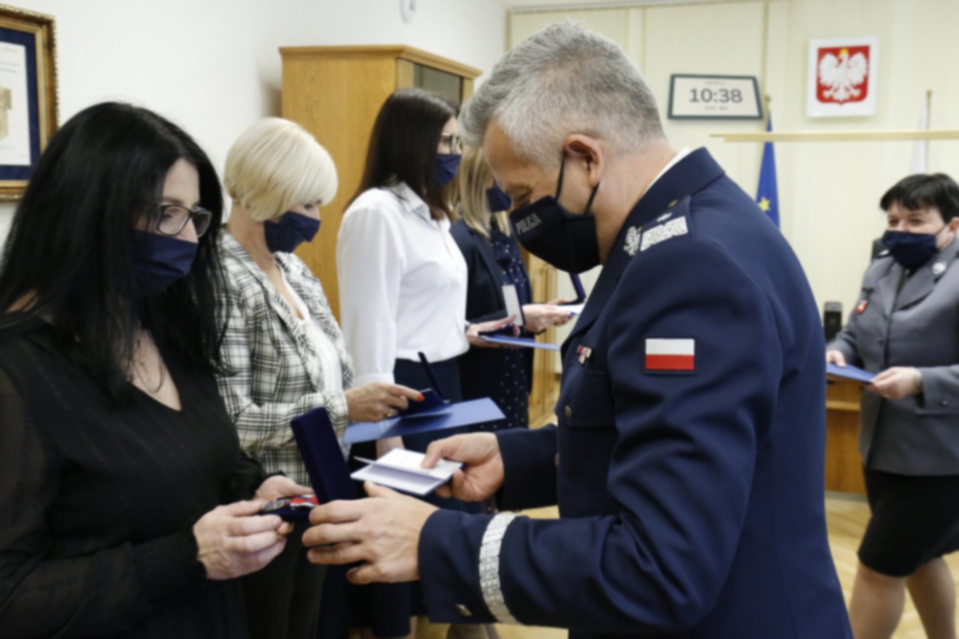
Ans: 10:38
